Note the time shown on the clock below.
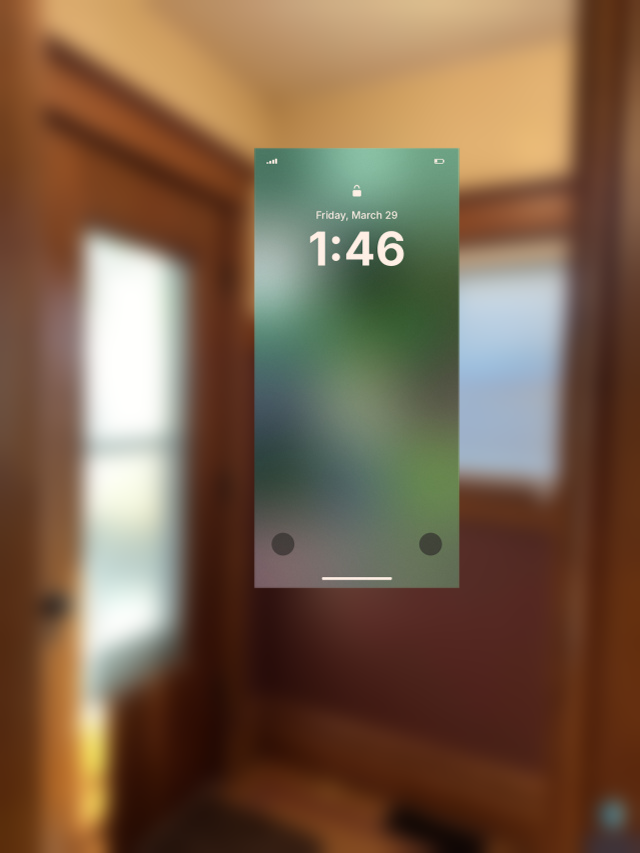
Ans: 1:46
